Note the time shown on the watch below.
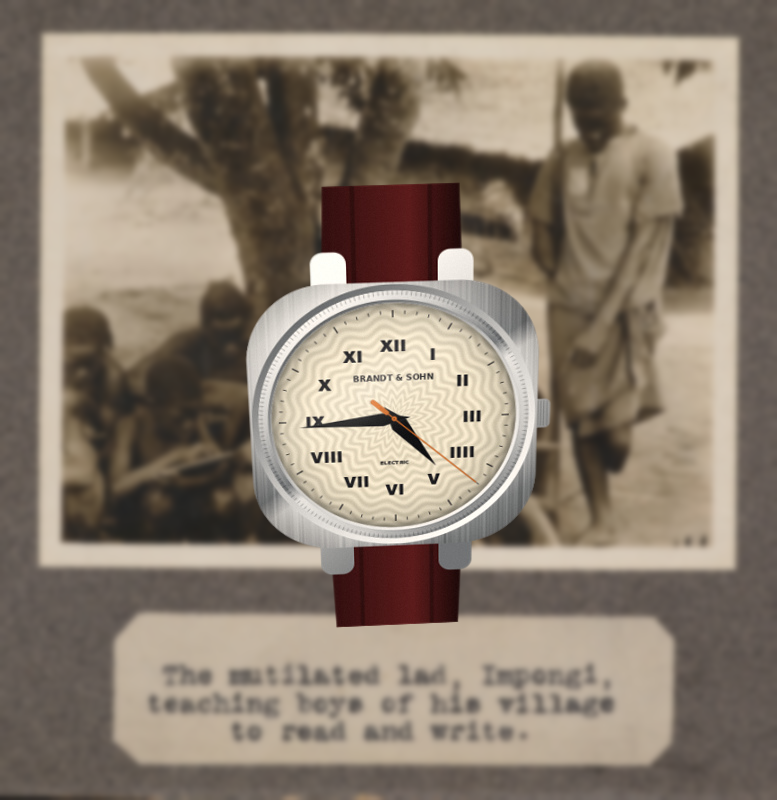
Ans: 4:44:22
